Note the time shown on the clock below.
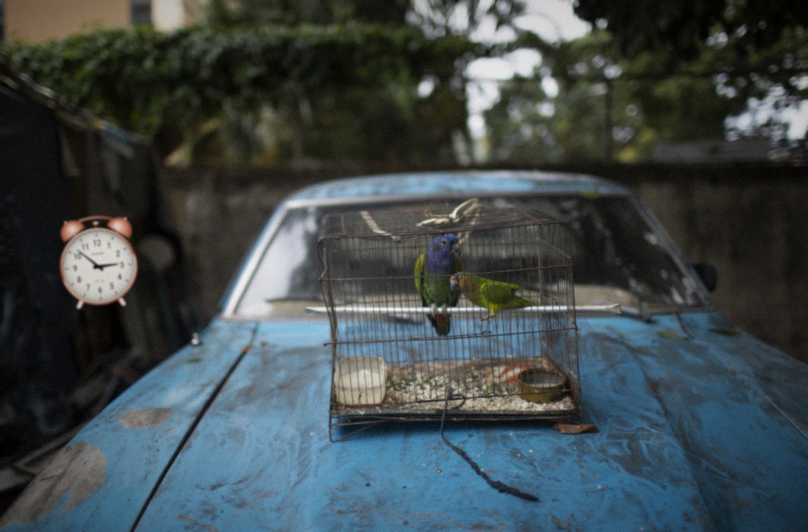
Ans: 2:52
